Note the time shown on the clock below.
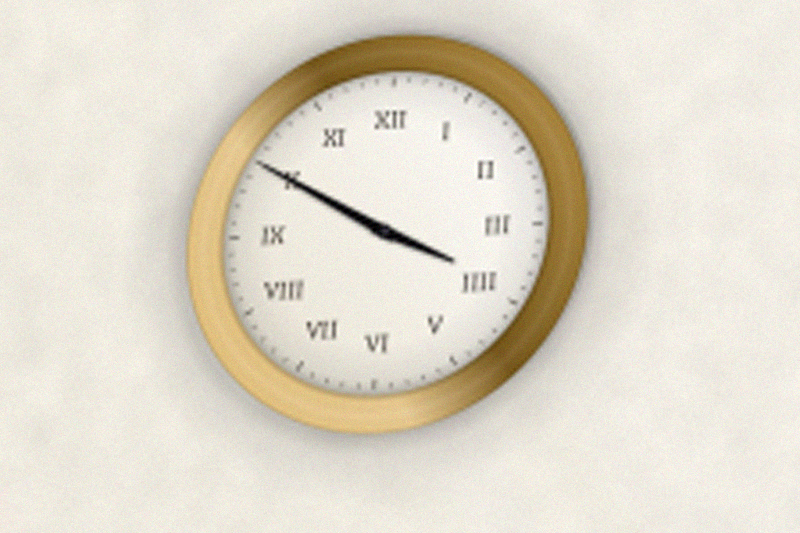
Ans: 3:50
